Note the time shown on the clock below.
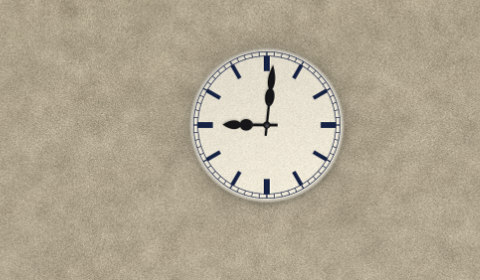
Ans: 9:01
